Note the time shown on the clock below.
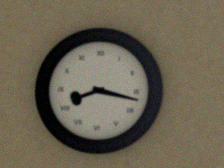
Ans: 8:17
